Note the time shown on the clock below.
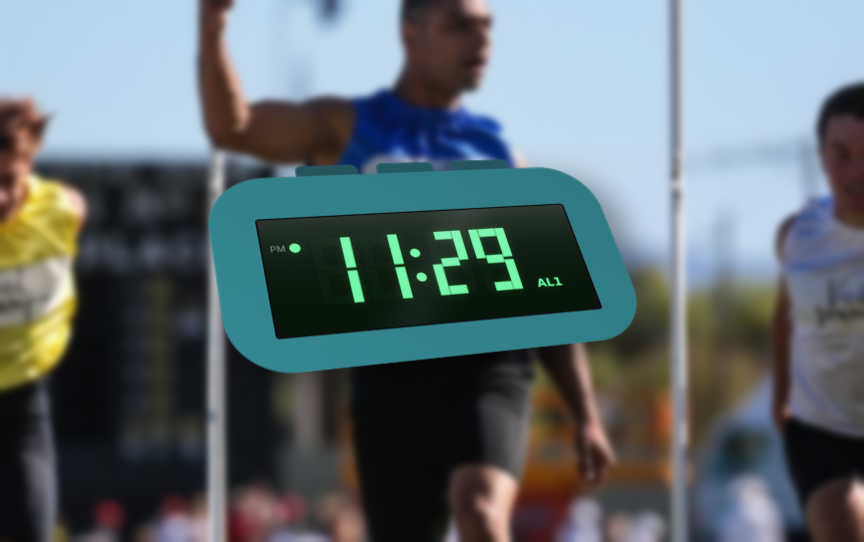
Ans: 11:29
